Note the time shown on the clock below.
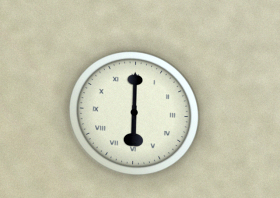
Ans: 6:00
